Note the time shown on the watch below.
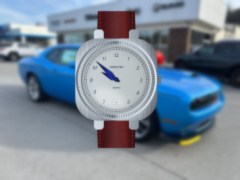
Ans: 9:52
